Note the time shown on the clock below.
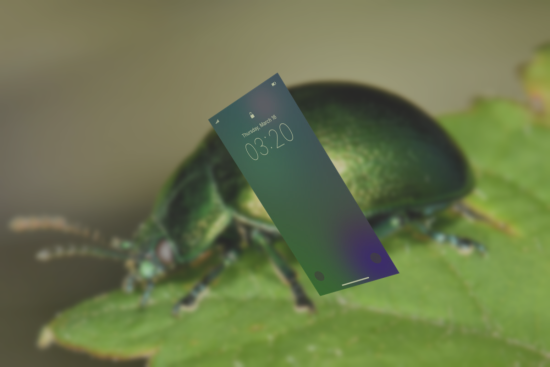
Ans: 3:20
